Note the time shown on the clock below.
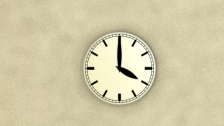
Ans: 4:00
